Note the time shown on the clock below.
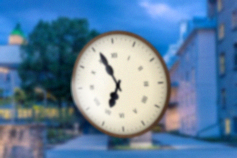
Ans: 6:56
